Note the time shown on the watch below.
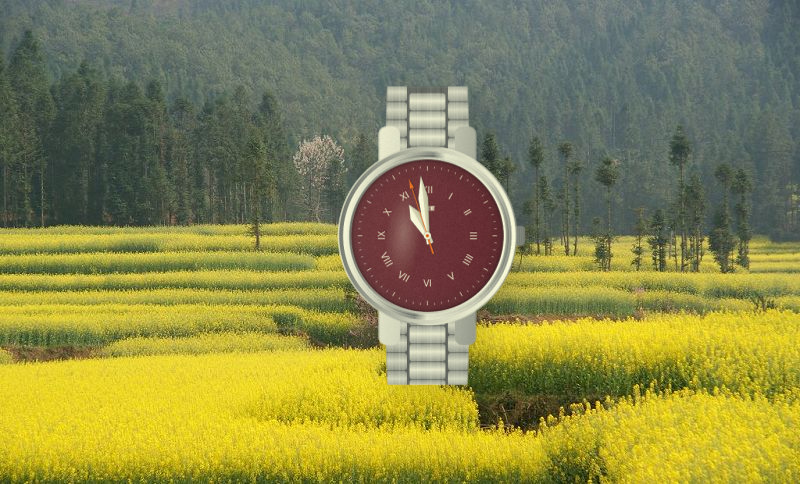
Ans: 10:58:57
